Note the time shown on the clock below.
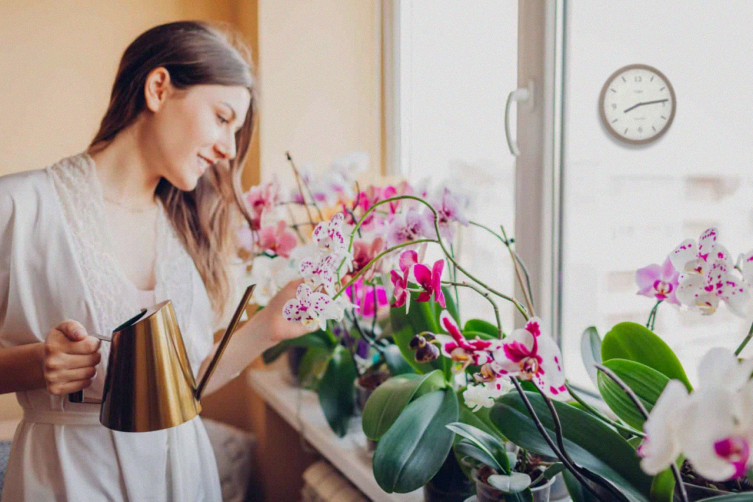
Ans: 8:14
